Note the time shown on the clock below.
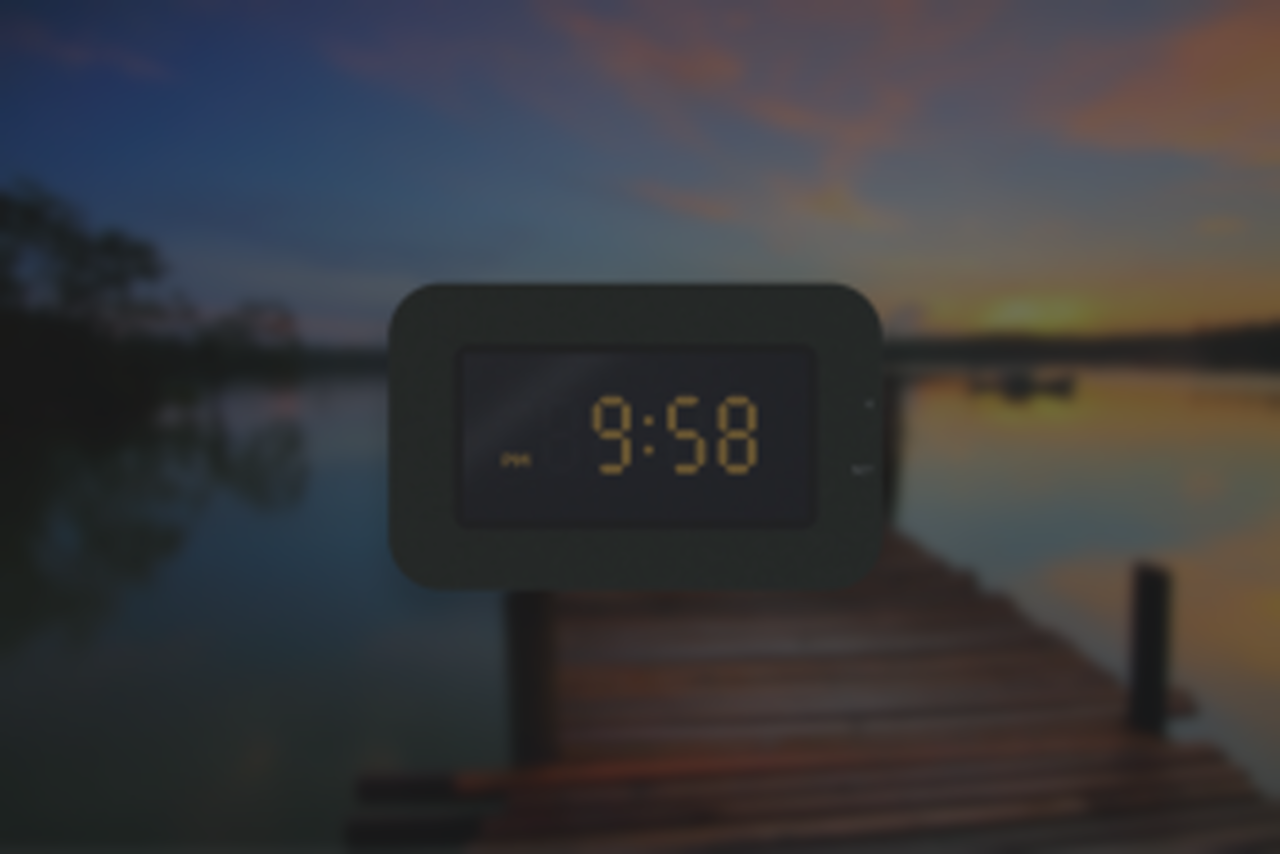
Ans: 9:58
